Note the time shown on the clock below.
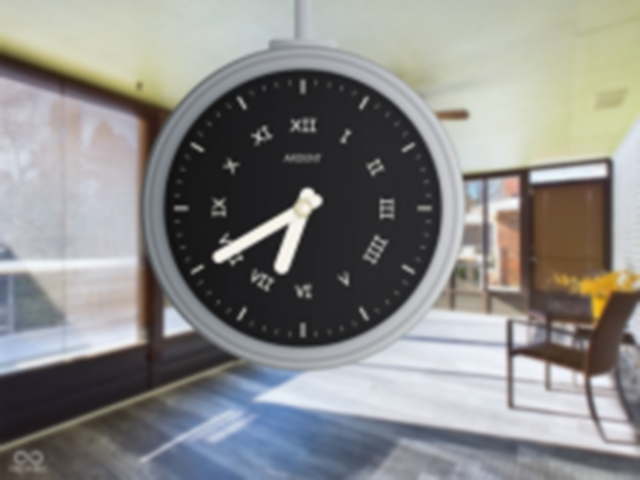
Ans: 6:40
